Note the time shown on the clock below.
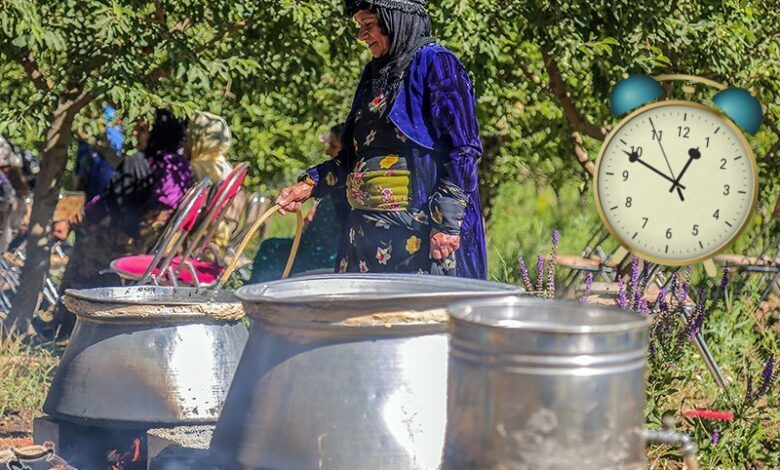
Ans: 12:48:55
